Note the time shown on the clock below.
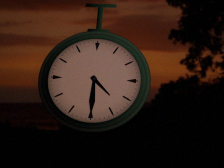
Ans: 4:30
